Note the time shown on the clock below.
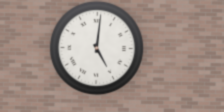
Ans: 5:01
